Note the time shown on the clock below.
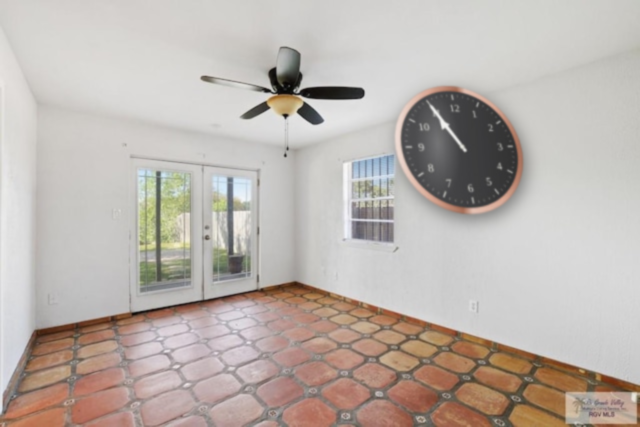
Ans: 10:55
